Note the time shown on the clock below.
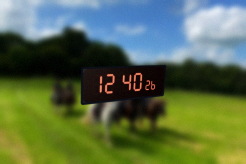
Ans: 12:40:26
